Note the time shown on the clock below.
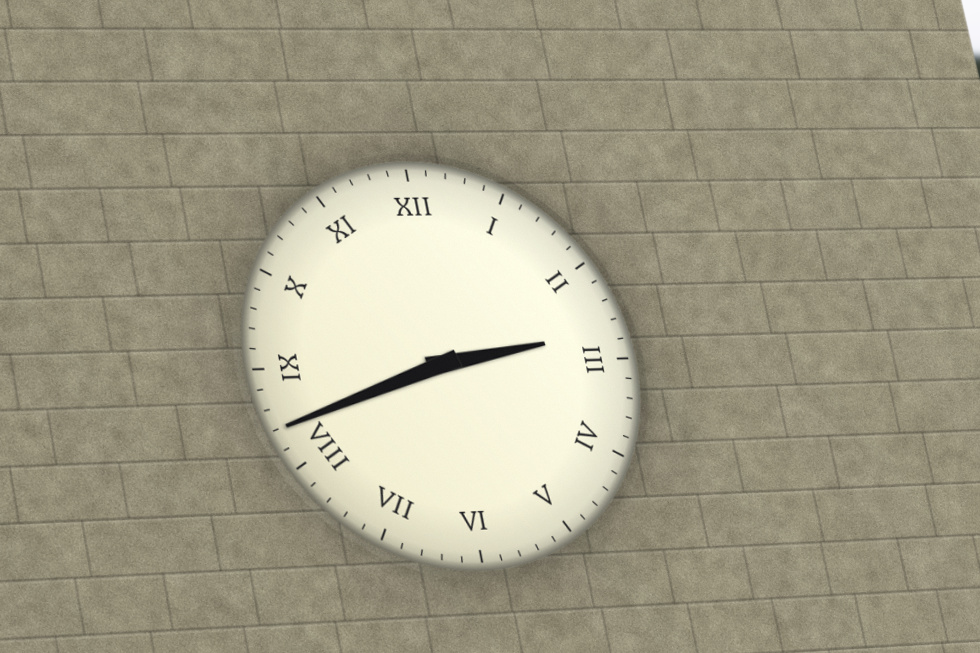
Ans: 2:42
